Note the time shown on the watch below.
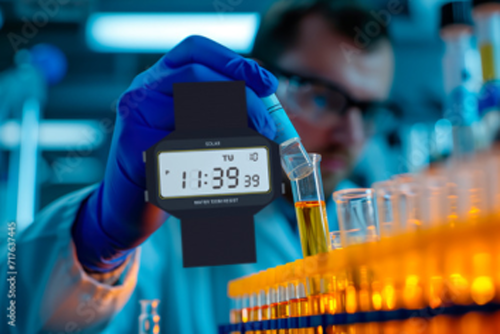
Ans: 11:39:39
